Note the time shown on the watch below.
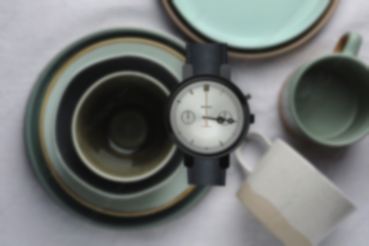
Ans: 3:16
